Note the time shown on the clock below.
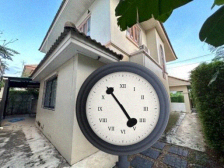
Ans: 4:54
